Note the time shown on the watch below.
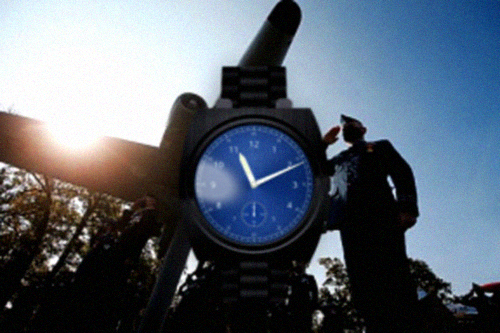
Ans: 11:11
